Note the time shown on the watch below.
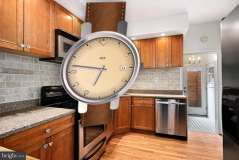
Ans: 6:47
